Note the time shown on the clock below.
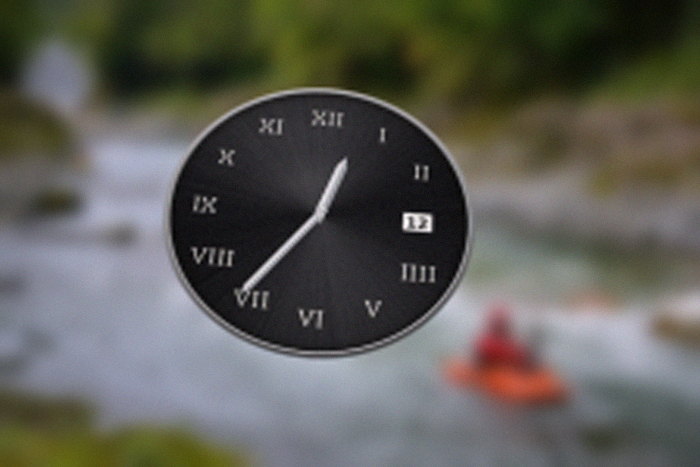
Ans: 12:36
